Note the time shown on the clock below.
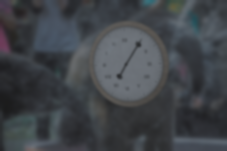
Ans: 7:06
